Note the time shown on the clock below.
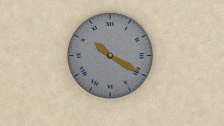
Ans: 10:20
